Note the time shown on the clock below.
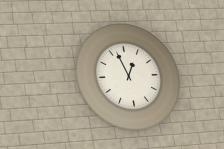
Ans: 12:57
